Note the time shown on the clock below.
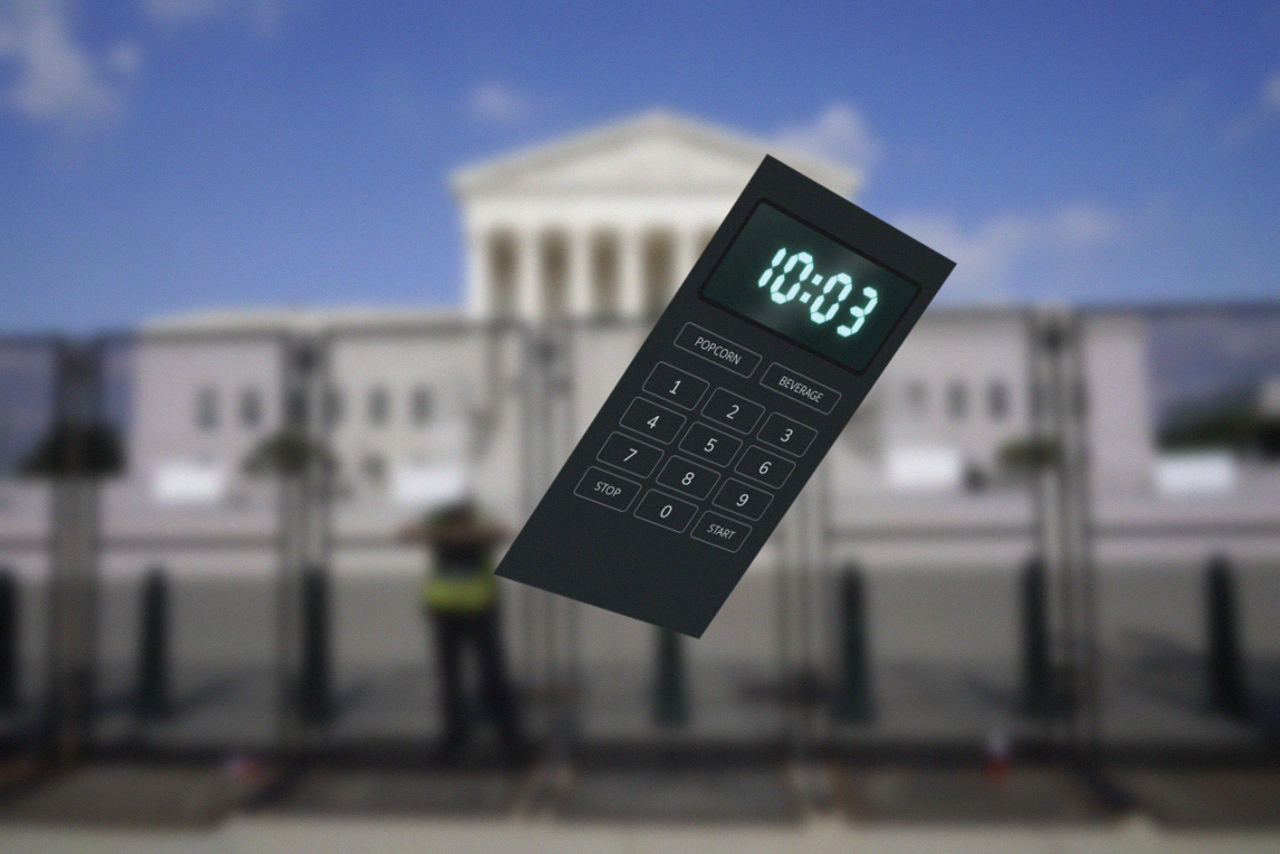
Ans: 10:03
